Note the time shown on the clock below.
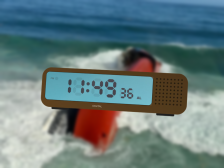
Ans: 11:49:36
